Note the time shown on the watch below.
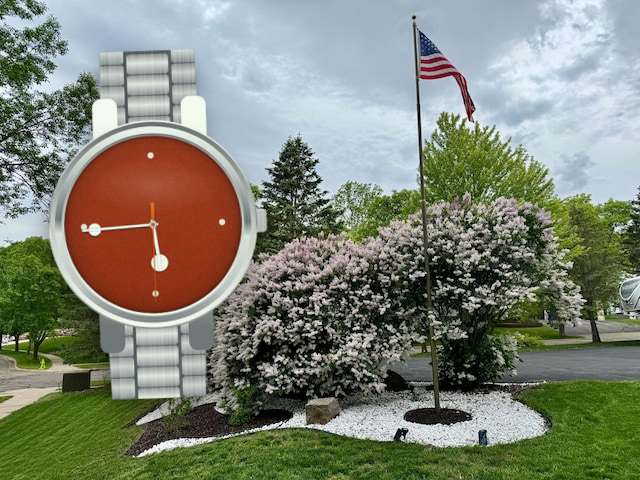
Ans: 5:44:30
